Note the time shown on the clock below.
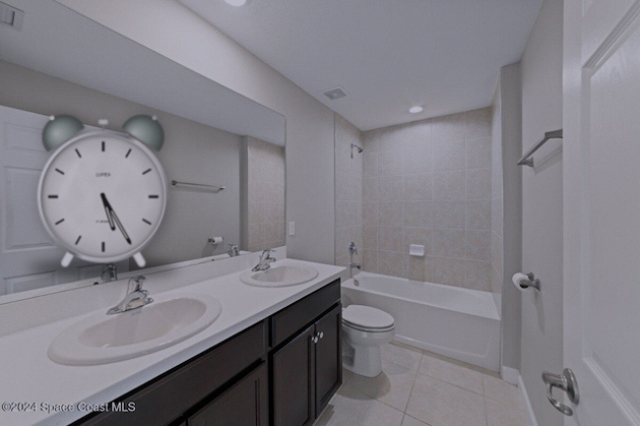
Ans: 5:25
